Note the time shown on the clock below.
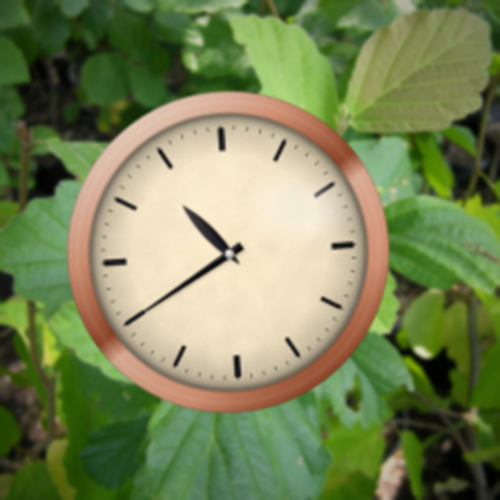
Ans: 10:40
